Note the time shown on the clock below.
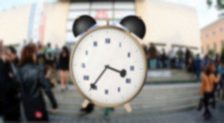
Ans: 3:36
